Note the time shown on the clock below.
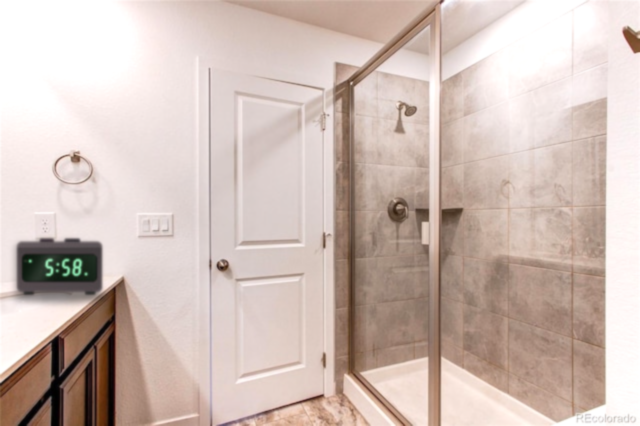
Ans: 5:58
